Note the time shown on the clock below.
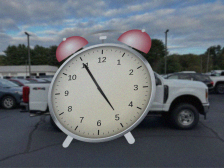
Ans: 4:55
